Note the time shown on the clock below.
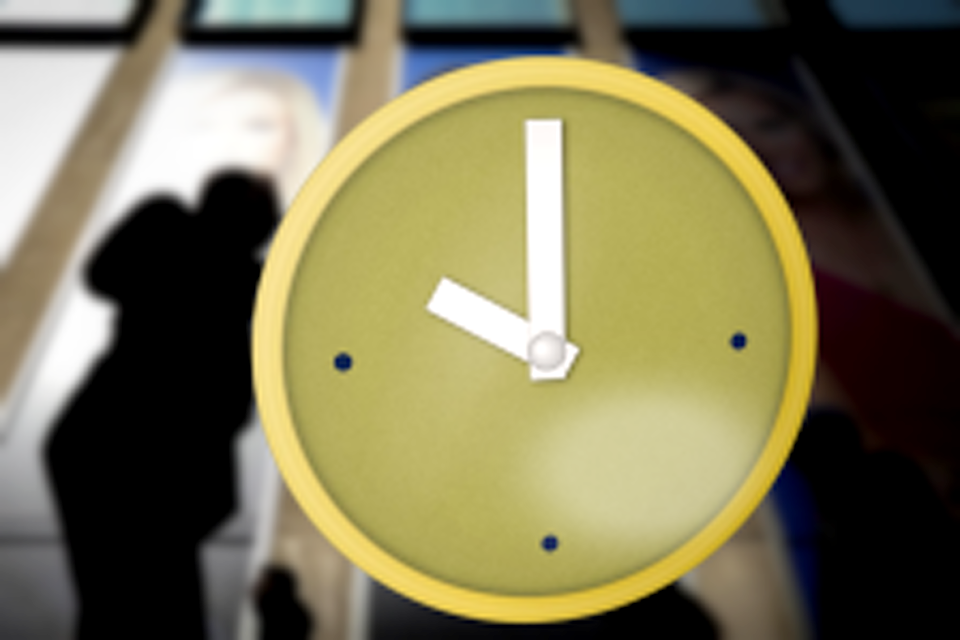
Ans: 10:00
